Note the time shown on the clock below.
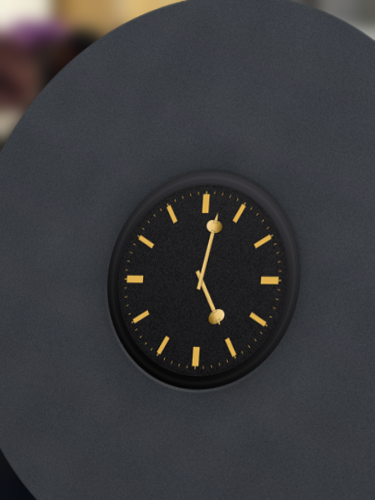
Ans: 5:02
